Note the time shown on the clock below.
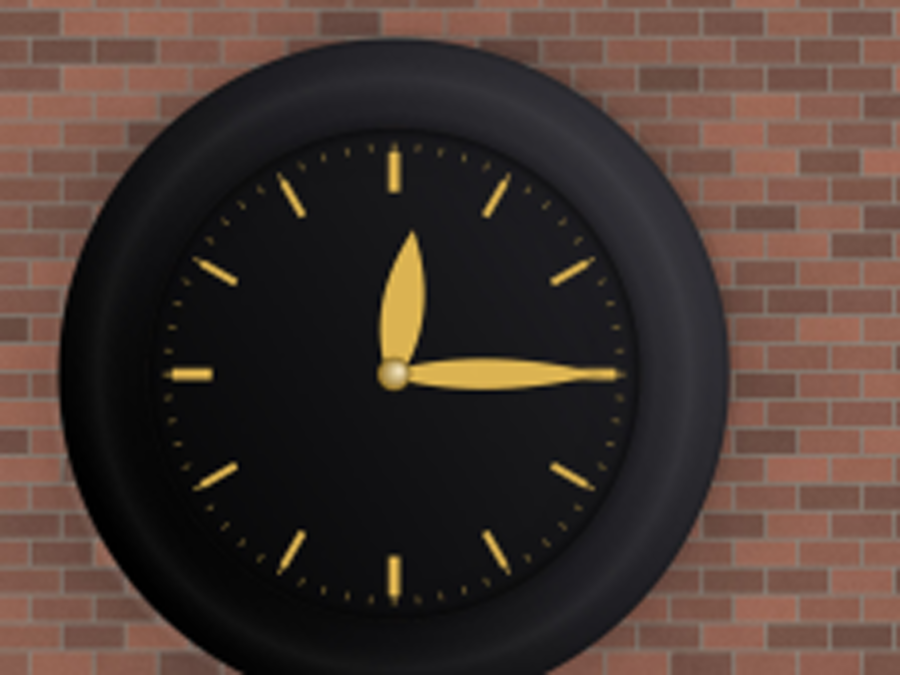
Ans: 12:15
